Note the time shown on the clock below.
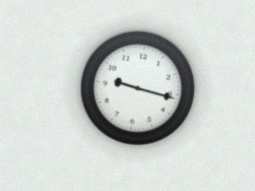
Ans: 9:16
